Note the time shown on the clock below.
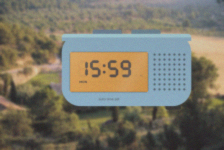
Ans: 15:59
